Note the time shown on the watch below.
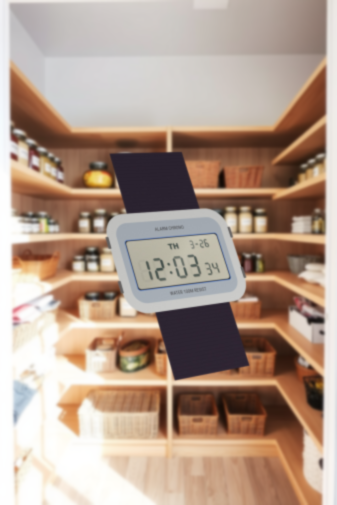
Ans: 12:03:34
